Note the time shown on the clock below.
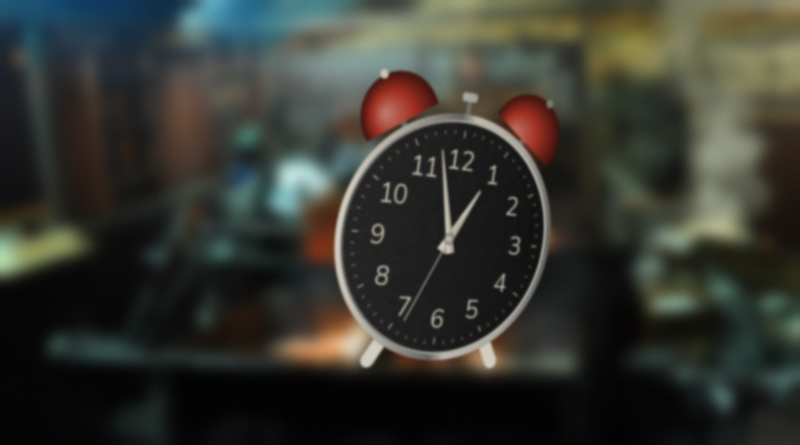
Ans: 12:57:34
